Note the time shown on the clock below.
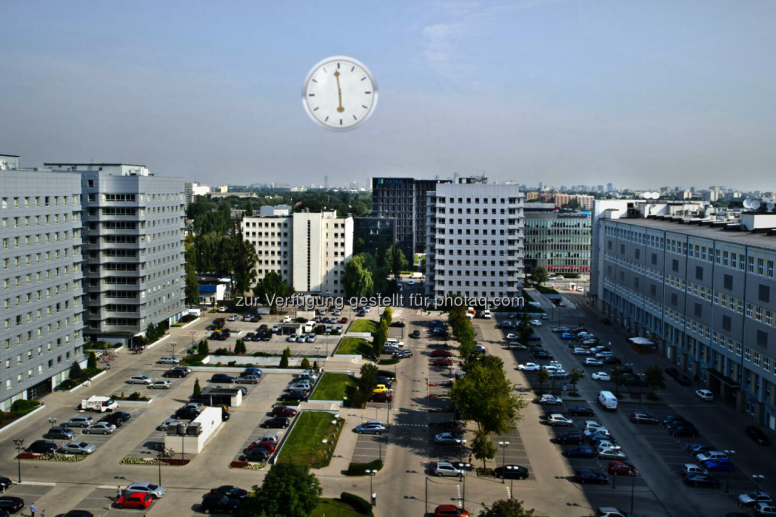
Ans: 5:59
